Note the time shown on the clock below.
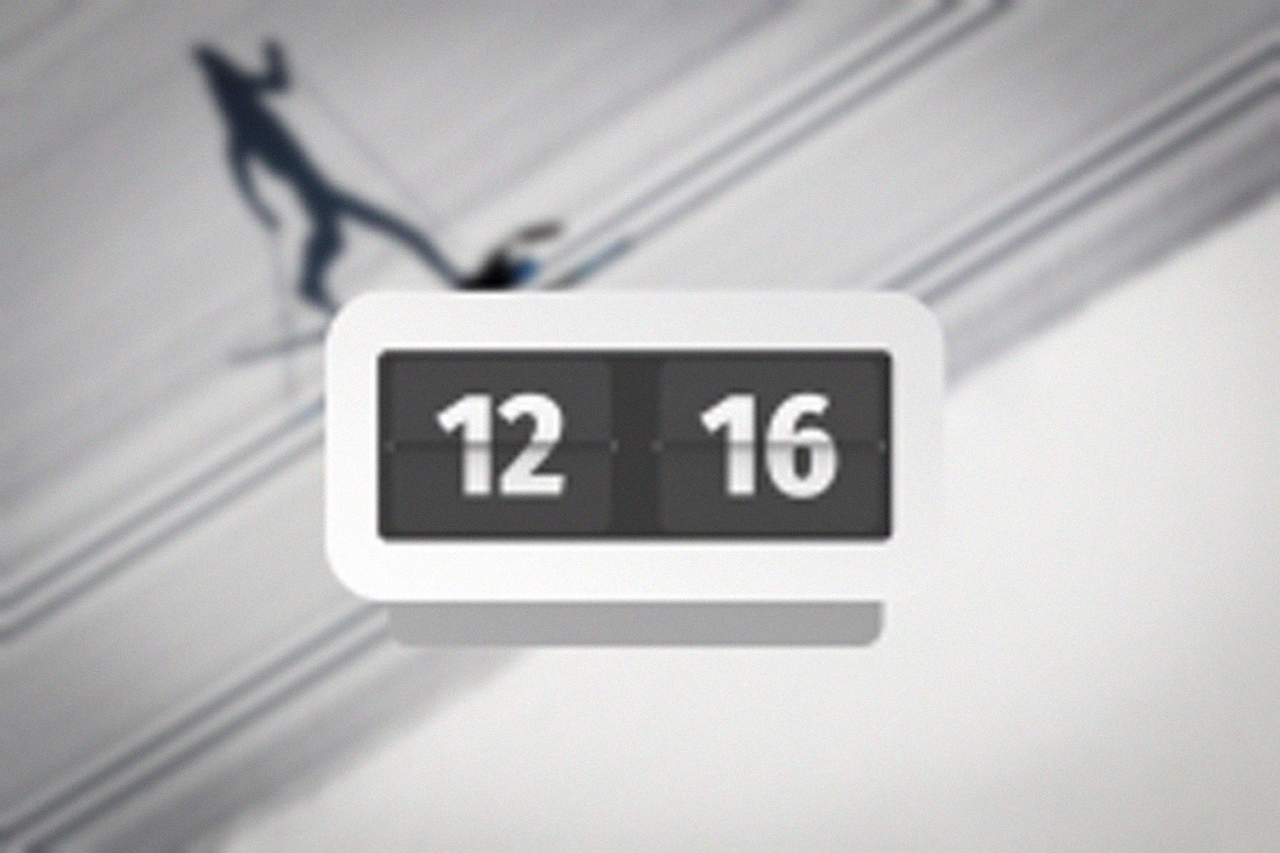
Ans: 12:16
